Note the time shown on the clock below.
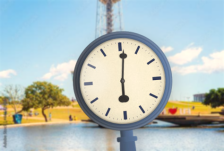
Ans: 6:01
